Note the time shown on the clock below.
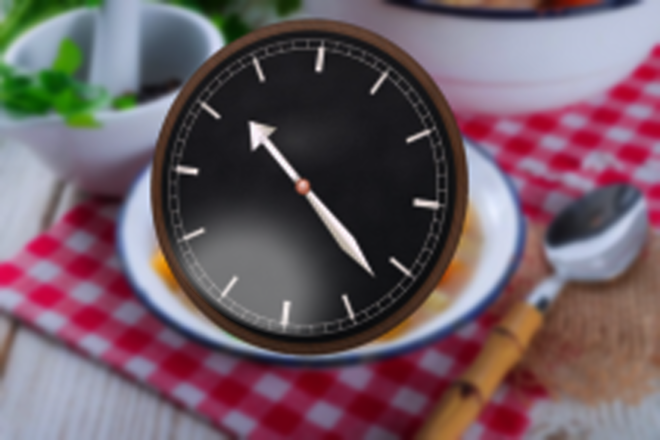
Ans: 10:22
